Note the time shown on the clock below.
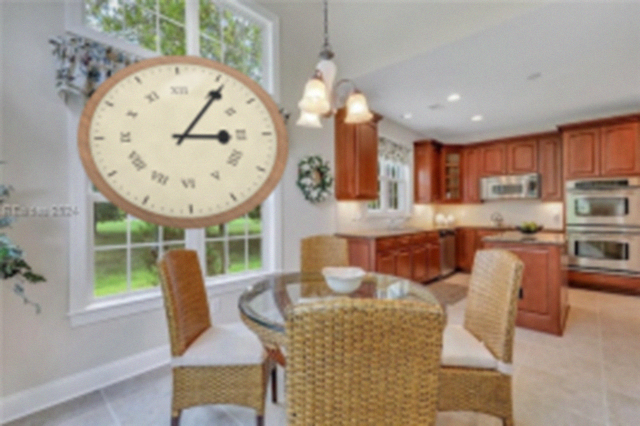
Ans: 3:06
